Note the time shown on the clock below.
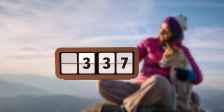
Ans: 3:37
